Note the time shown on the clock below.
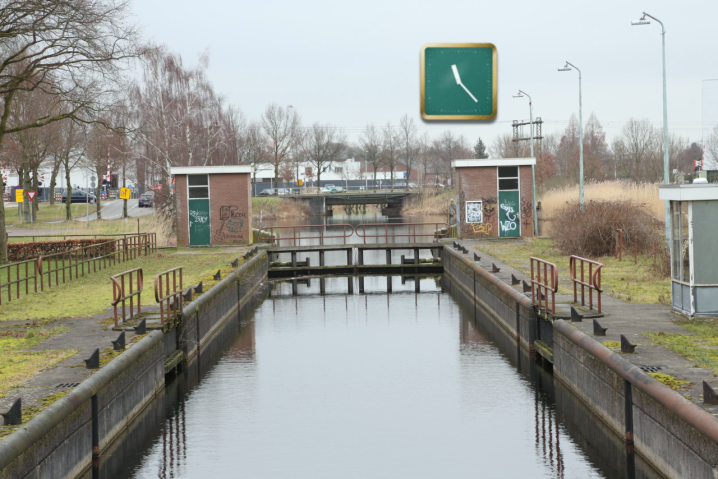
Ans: 11:23
